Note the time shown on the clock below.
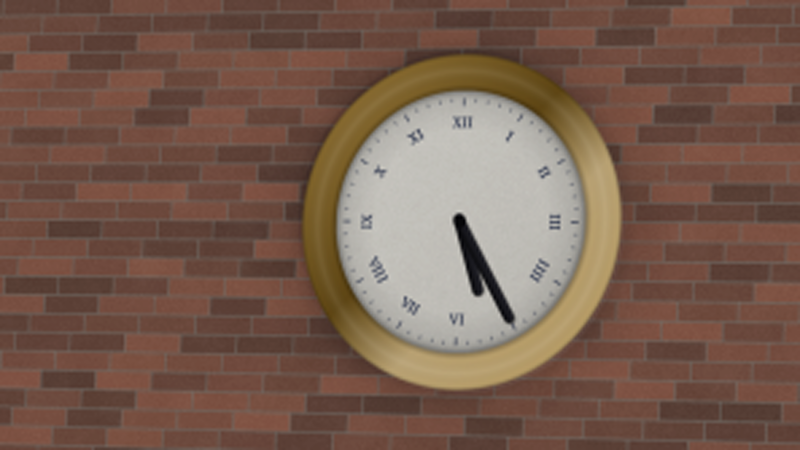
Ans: 5:25
